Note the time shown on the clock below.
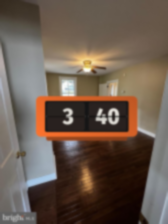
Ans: 3:40
